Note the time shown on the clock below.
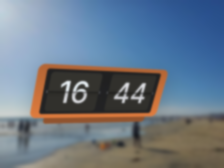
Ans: 16:44
